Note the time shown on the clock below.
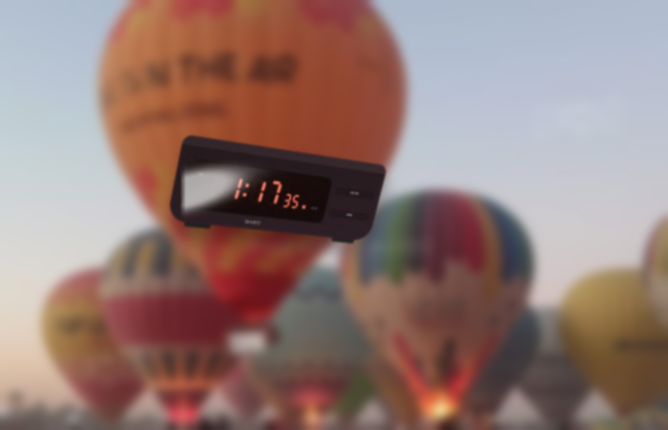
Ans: 1:17:35
